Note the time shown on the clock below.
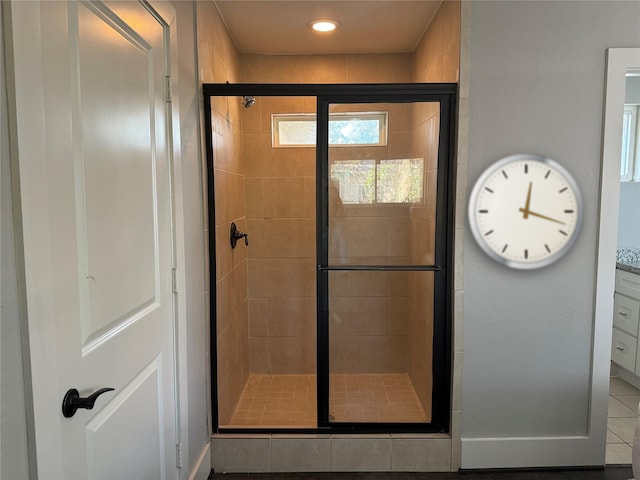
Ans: 12:18
